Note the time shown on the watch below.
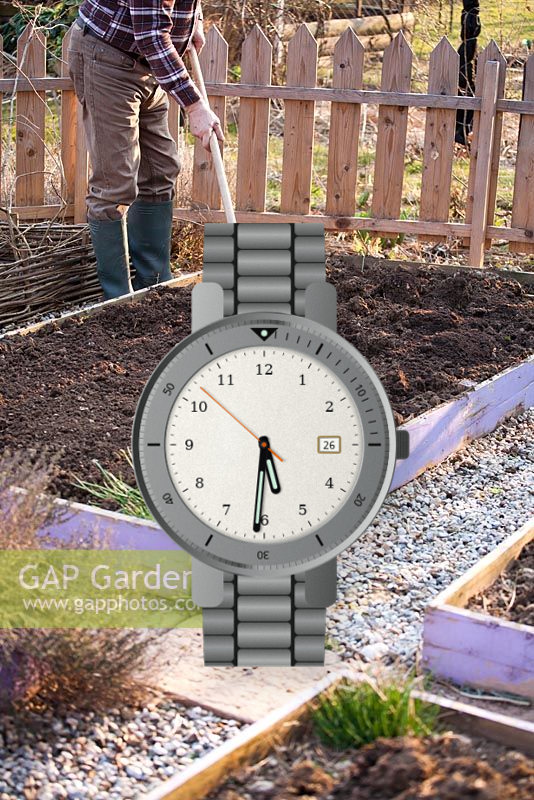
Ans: 5:30:52
